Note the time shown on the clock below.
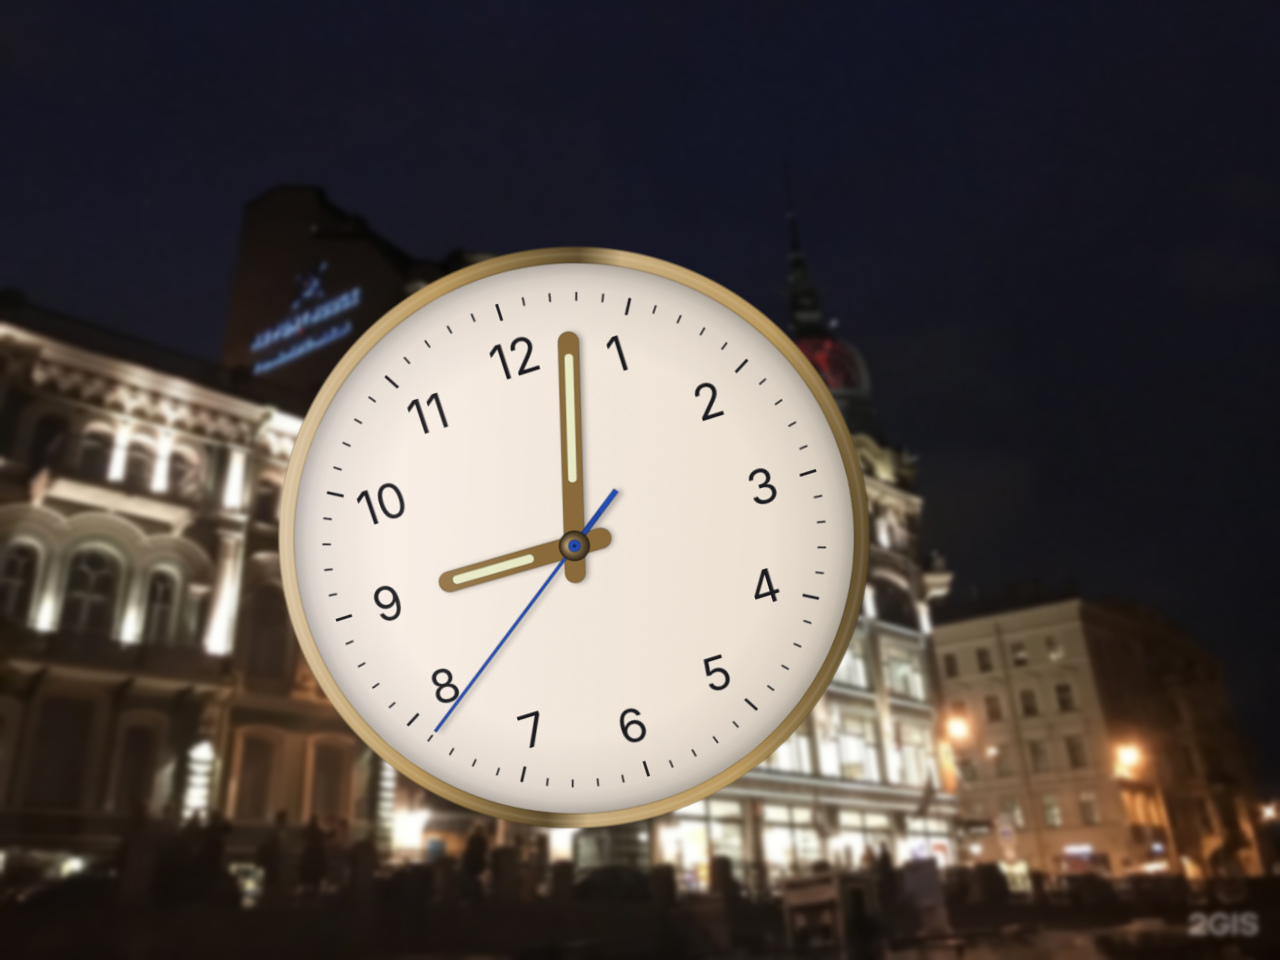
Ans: 9:02:39
